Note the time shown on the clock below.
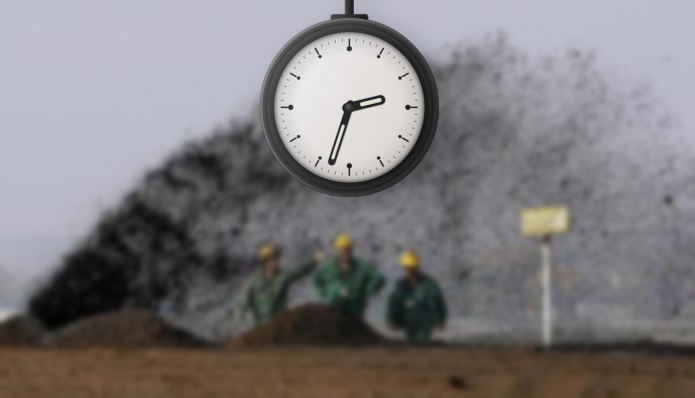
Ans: 2:33
